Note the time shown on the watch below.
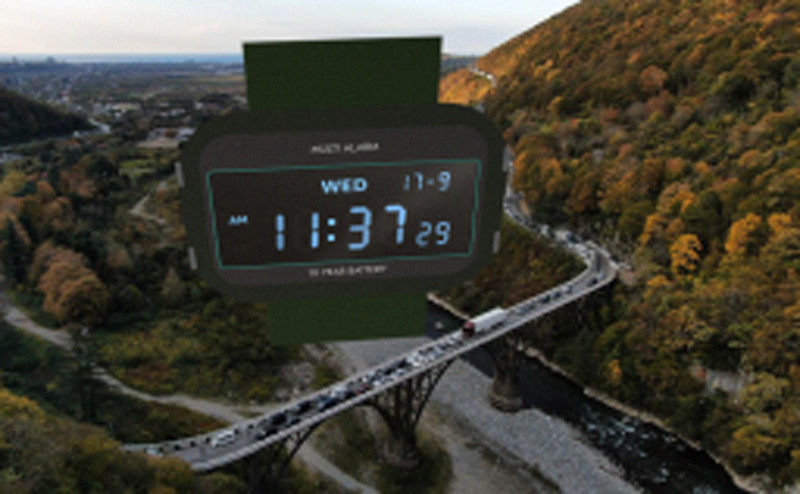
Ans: 11:37:29
